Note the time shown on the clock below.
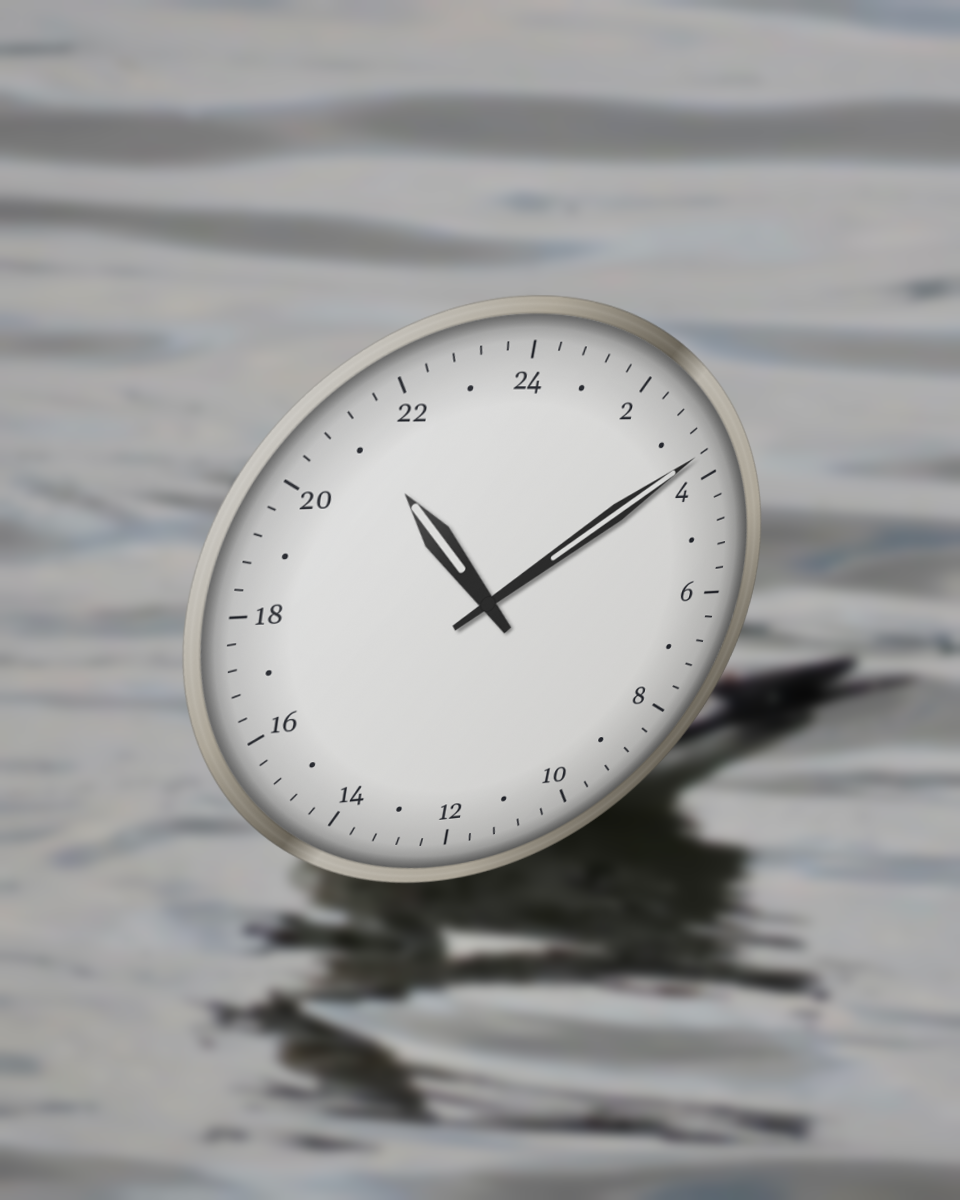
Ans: 21:09
